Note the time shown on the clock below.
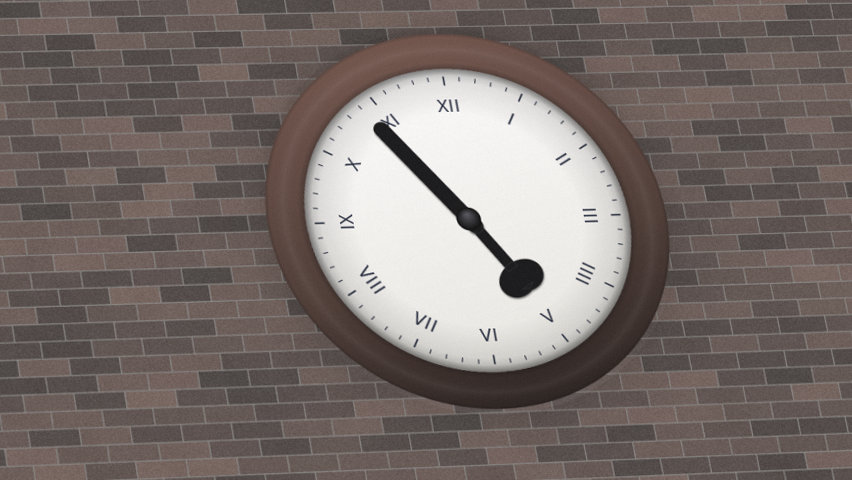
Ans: 4:54
